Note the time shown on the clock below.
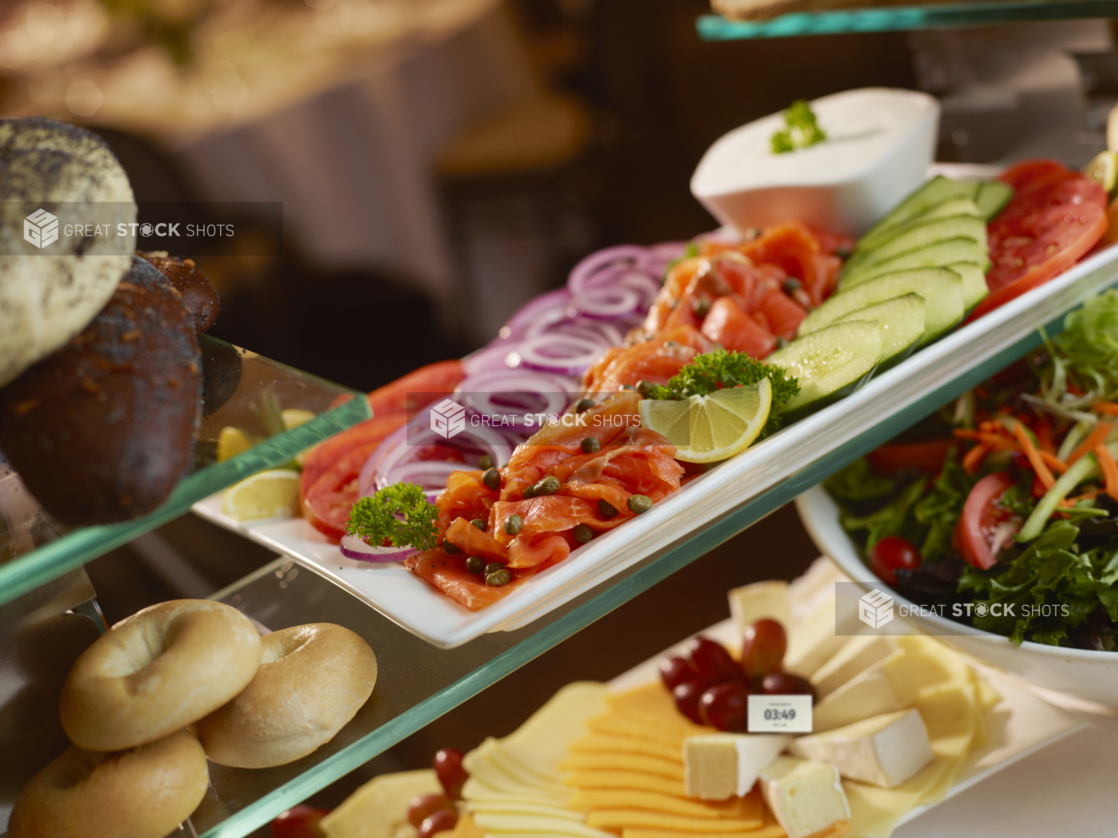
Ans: 3:49
